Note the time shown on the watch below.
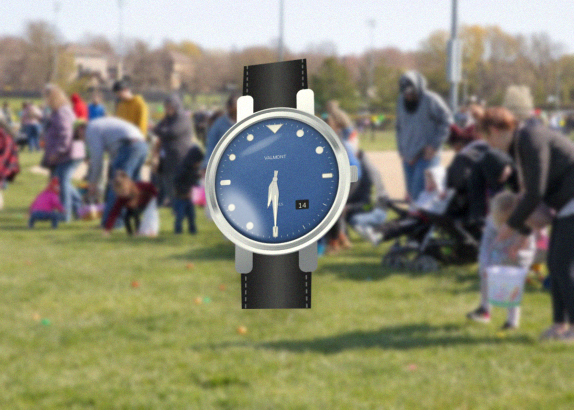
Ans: 6:30
